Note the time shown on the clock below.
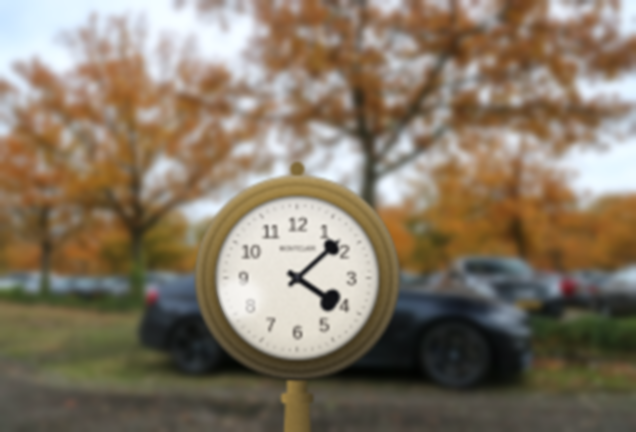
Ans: 4:08
